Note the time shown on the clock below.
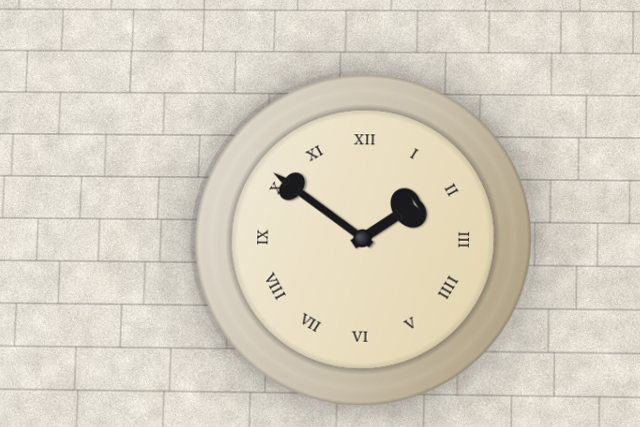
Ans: 1:51
